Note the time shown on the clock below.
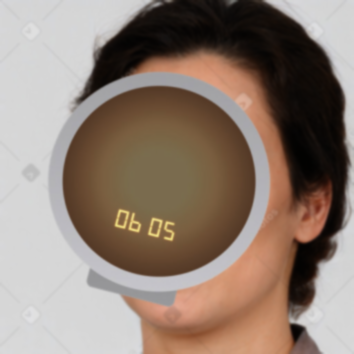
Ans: 6:05
